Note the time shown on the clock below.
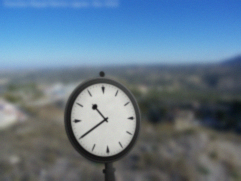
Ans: 10:40
